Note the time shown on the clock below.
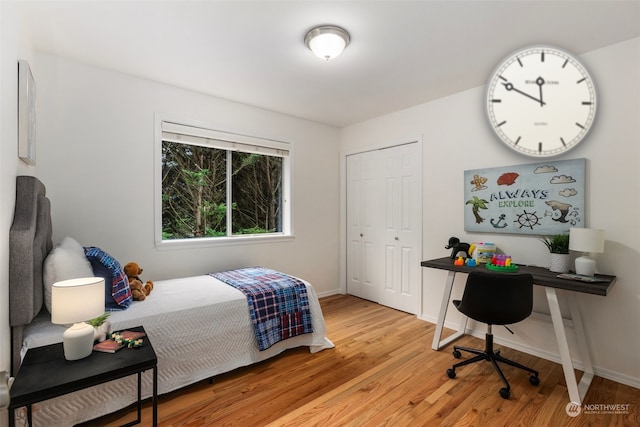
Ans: 11:49
